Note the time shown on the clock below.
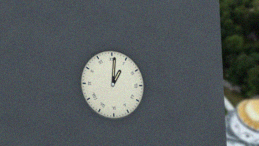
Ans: 1:01
